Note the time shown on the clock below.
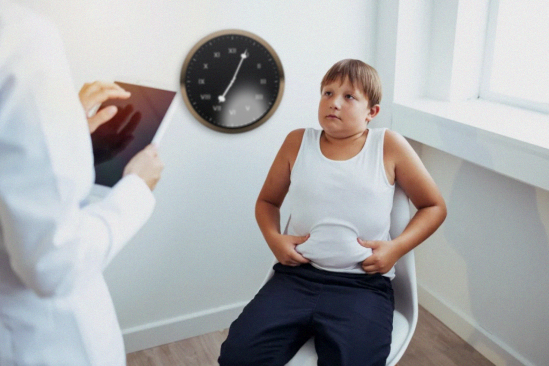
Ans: 7:04
